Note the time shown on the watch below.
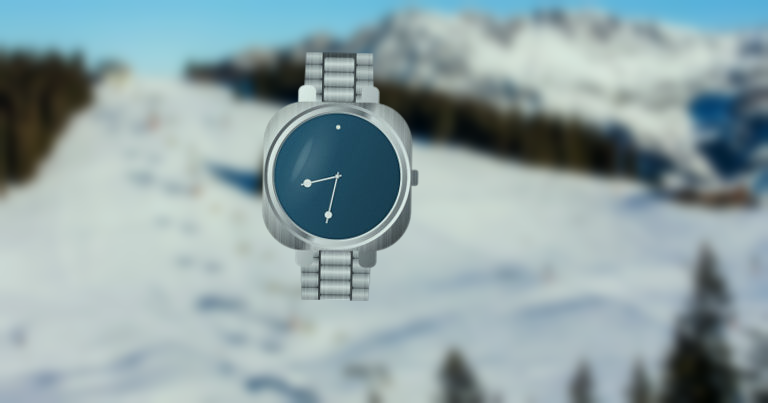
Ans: 8:32
